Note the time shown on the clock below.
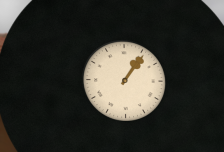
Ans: 1:06
